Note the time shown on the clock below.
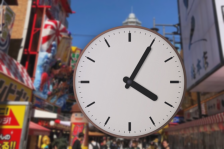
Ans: 4:05
